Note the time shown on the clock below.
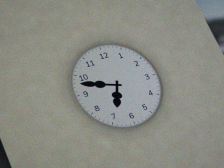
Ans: 6:48
